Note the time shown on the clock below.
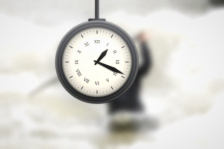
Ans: 1:19
